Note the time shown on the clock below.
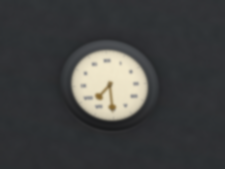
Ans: 7:30
